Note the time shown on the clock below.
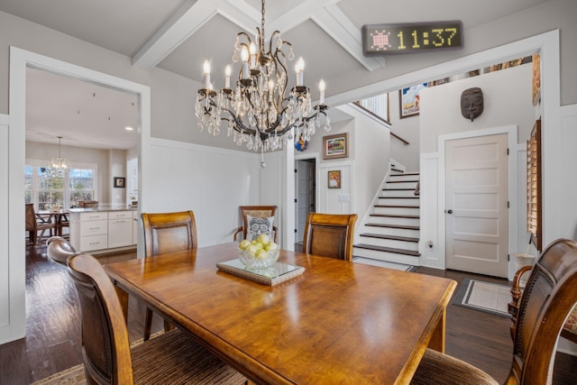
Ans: 11:37
